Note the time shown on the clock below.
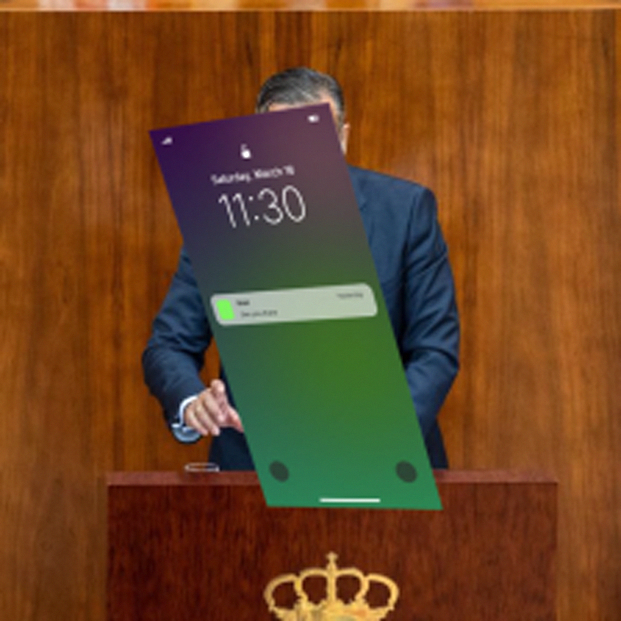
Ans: 11:30
